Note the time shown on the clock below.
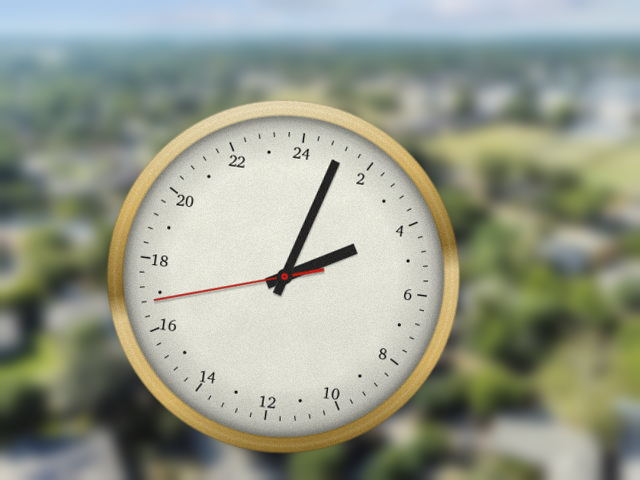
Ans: 4:02:42
